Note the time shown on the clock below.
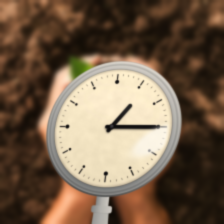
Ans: 1:15
